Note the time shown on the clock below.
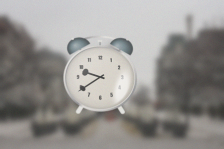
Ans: 9:39
